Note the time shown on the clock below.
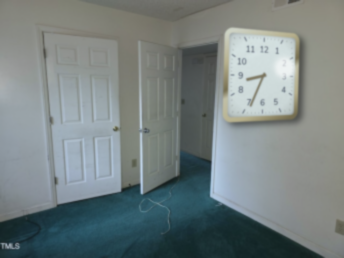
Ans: 8:34
